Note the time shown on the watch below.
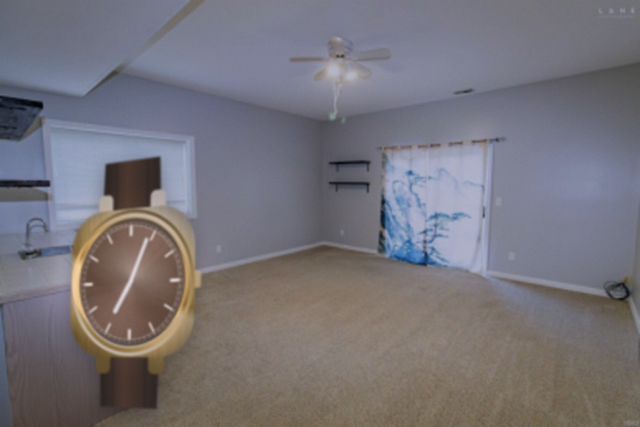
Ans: 7:04
